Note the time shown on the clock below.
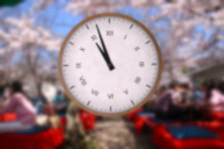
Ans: 10:57
